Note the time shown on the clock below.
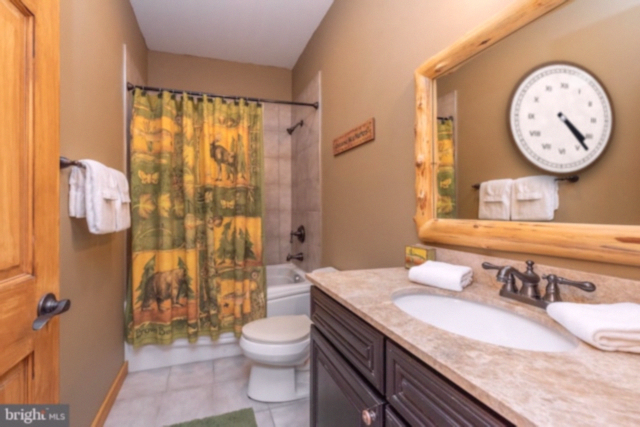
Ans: 4:23
